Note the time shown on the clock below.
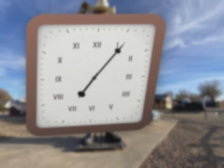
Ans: 7:06
